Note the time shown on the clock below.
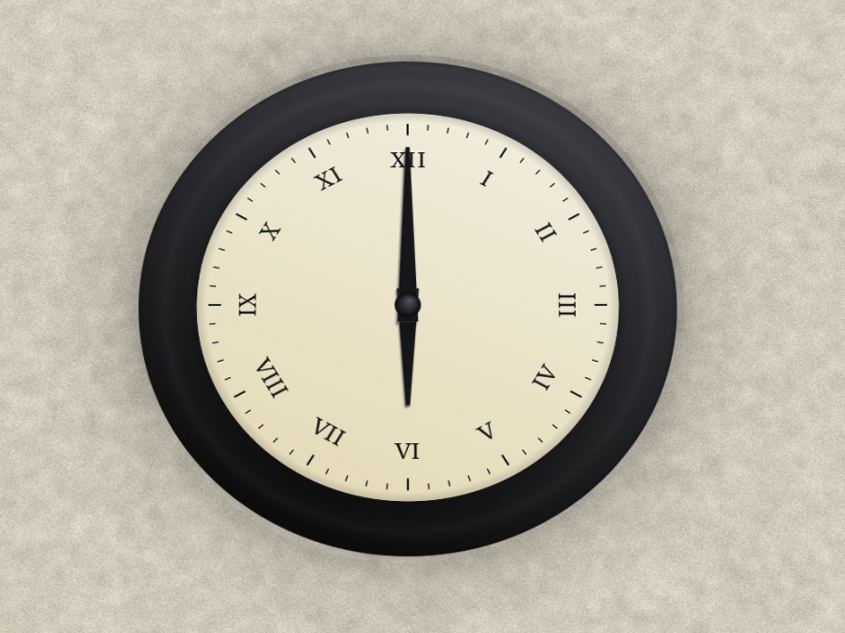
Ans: 6:00
